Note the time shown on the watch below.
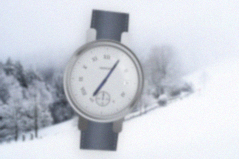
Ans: 7:05
